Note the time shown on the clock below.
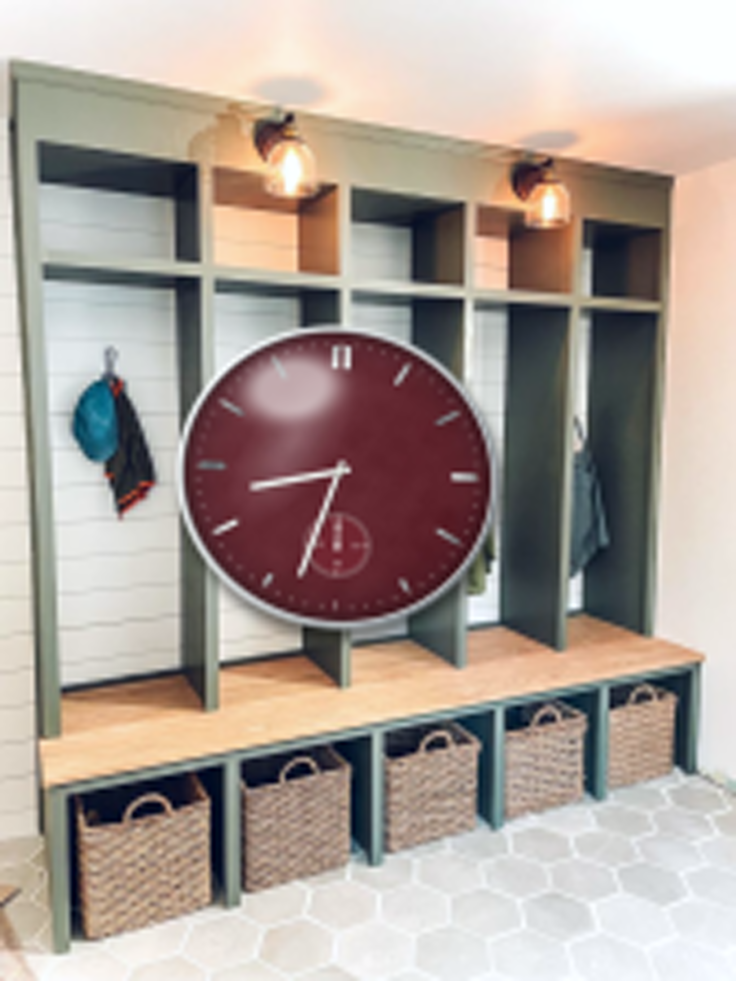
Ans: 8:33
